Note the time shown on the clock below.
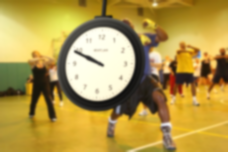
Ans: 9:49
